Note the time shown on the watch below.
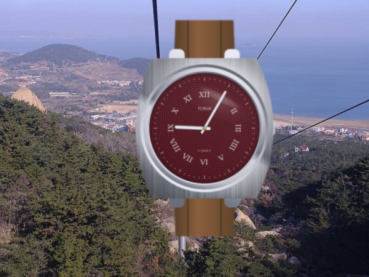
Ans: 9:05
